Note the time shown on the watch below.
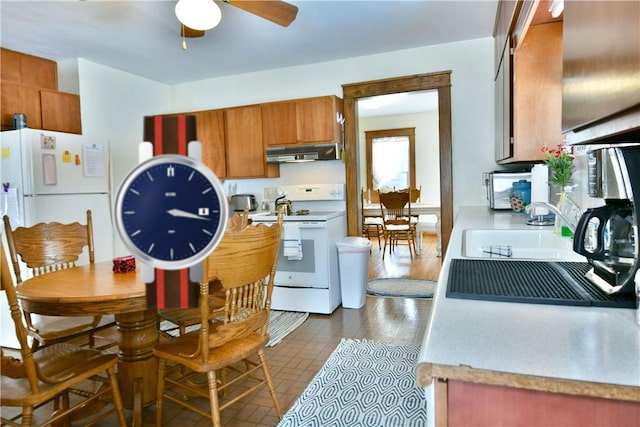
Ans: 3:17
